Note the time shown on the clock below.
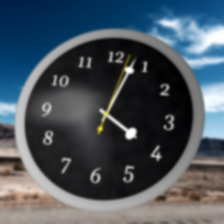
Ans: 4:03:02
